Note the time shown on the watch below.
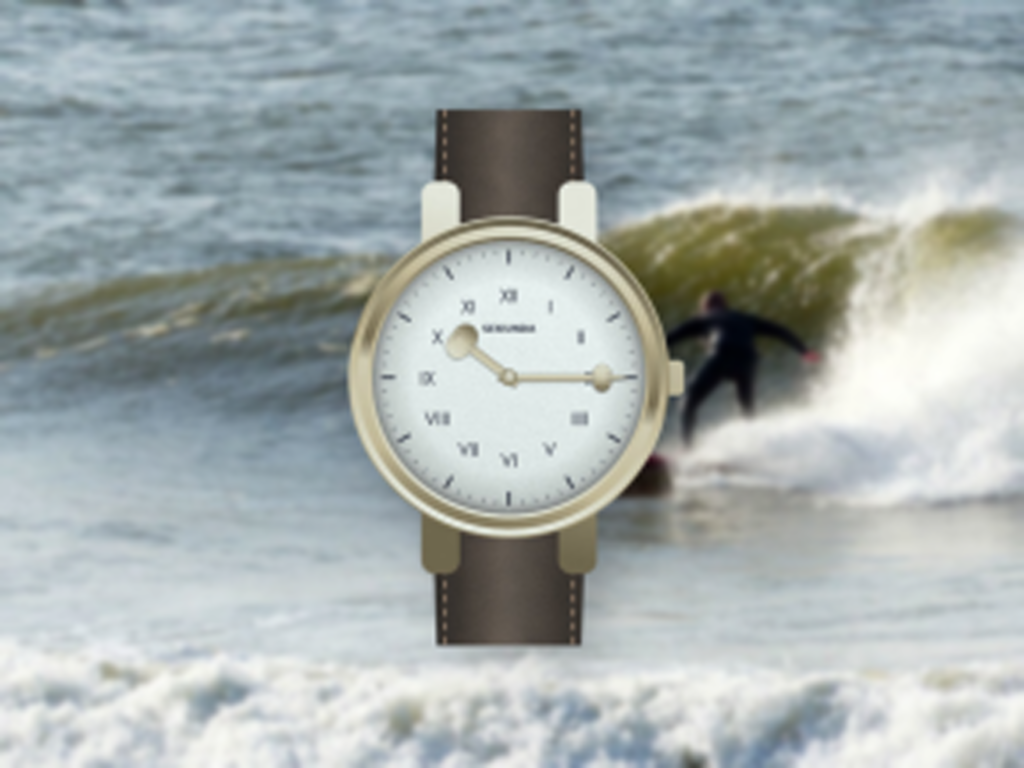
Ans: 10:15
